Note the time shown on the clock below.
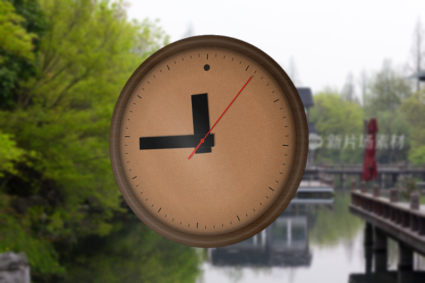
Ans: 11:44:06
